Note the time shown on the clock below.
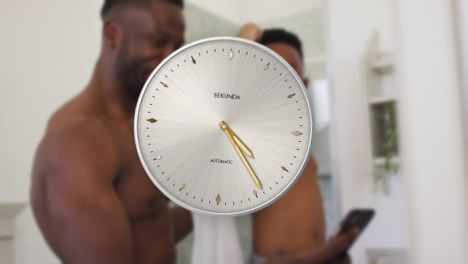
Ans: 4:24
